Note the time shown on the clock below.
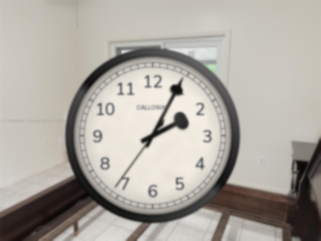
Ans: 2:04:36
